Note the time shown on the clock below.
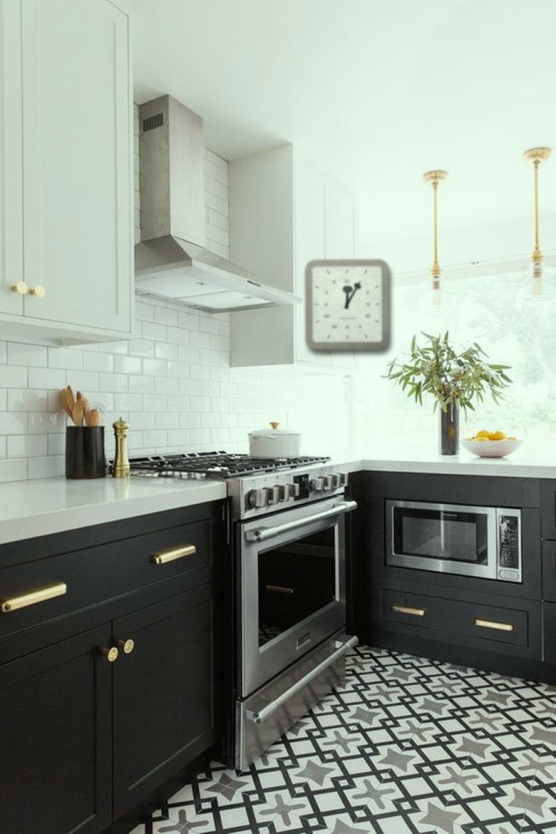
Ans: 12:05
